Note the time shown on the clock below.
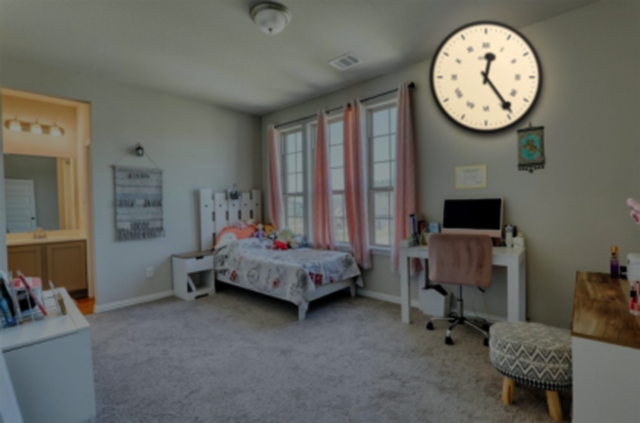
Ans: 12:24
